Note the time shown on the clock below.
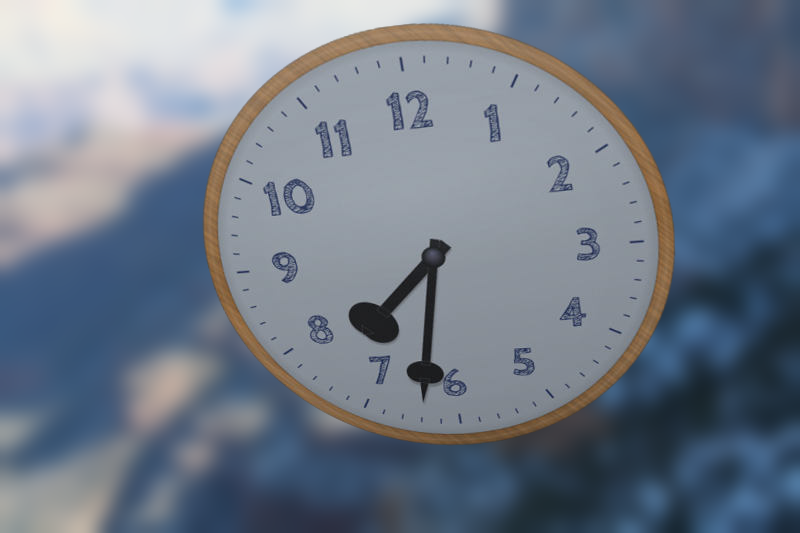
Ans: 7:32
